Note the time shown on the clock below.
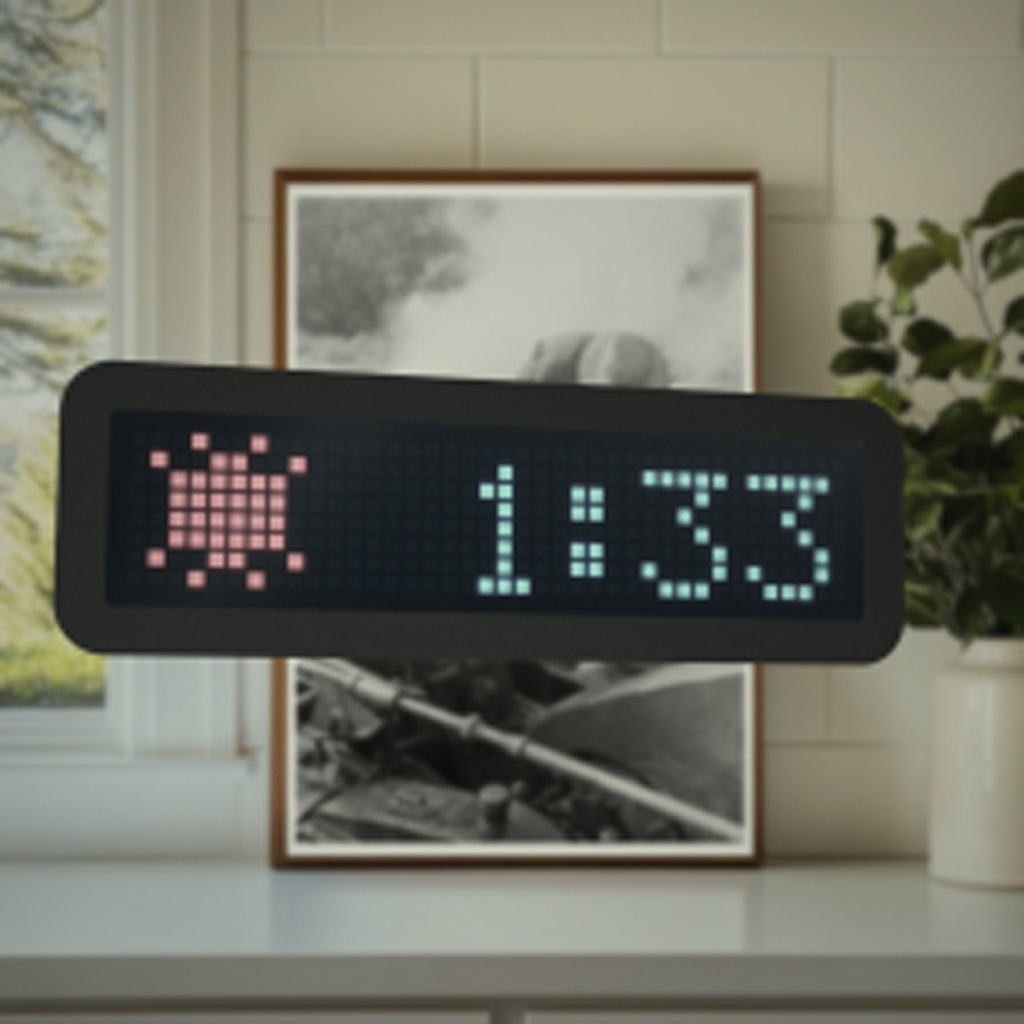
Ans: 1:33
